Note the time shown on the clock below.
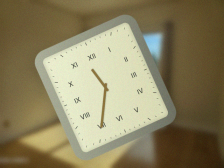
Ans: 11:35
